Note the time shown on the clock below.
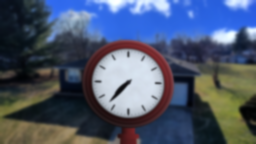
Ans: 7:37
